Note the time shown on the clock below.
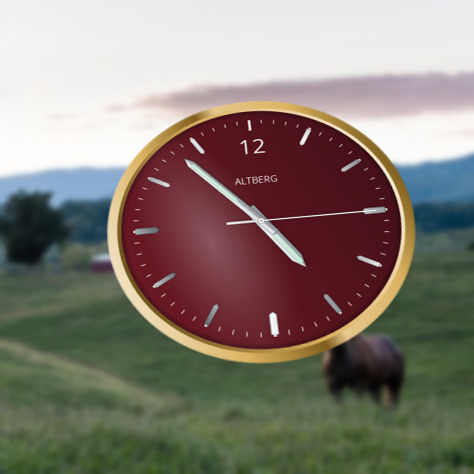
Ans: 4:53:15
